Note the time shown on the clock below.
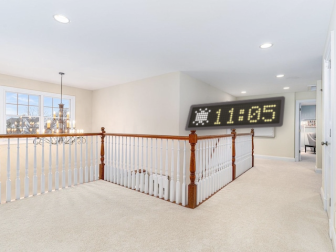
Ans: 11:05
